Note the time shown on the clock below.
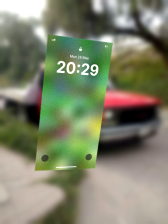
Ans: 20:29
